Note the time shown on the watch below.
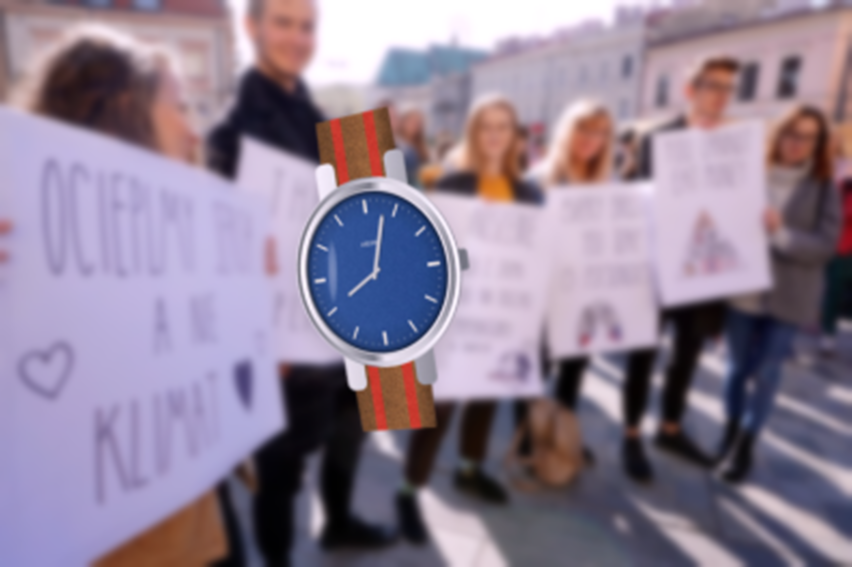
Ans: 8:03
